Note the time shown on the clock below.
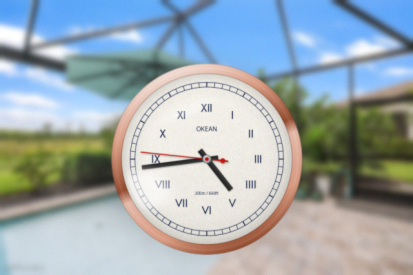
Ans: 4:43:46
